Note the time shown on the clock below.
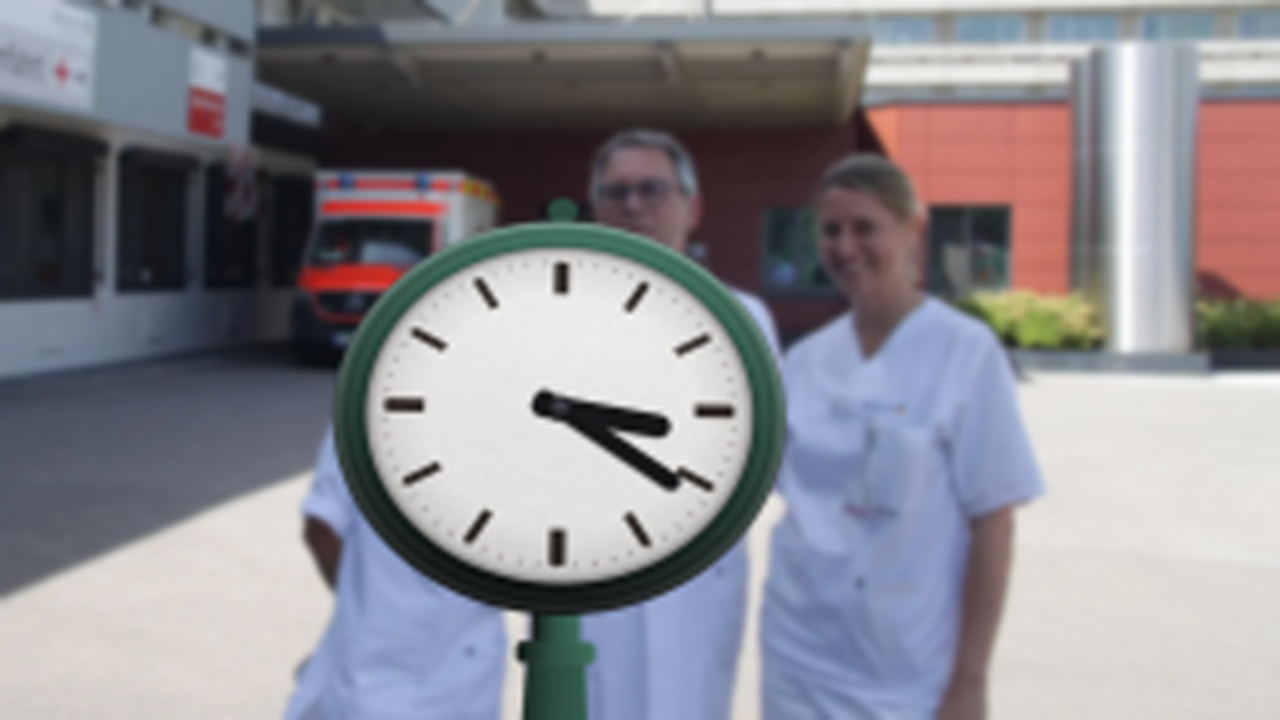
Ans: 3:21
